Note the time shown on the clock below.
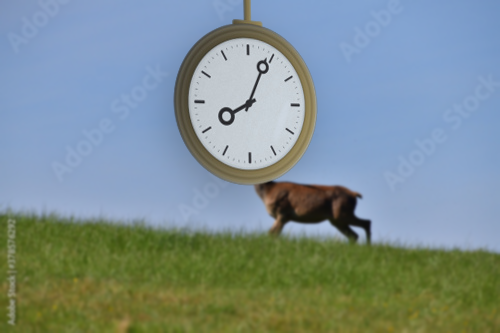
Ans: 8:04
